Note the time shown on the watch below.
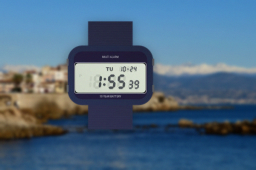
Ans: 1:55:39
